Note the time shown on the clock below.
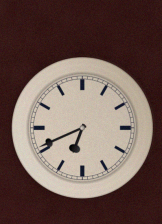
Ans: 6:41
